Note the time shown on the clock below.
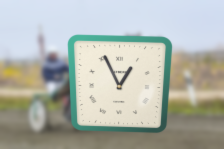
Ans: 12:56
